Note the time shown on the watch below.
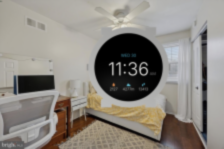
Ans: 11:36
